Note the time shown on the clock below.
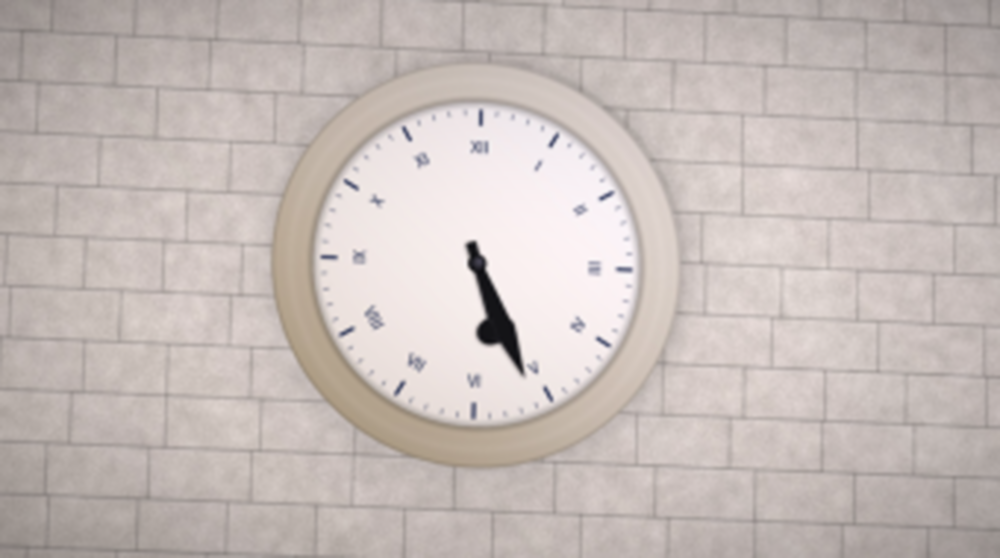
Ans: 5:26
